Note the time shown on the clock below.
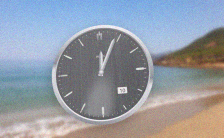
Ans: 12:04
